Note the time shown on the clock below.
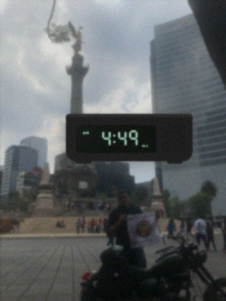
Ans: 4:49
